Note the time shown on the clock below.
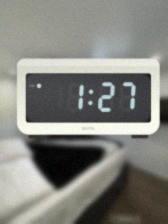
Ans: 1:27
